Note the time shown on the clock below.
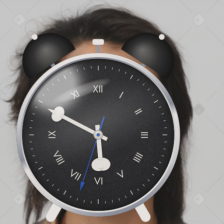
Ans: 5:49:33
